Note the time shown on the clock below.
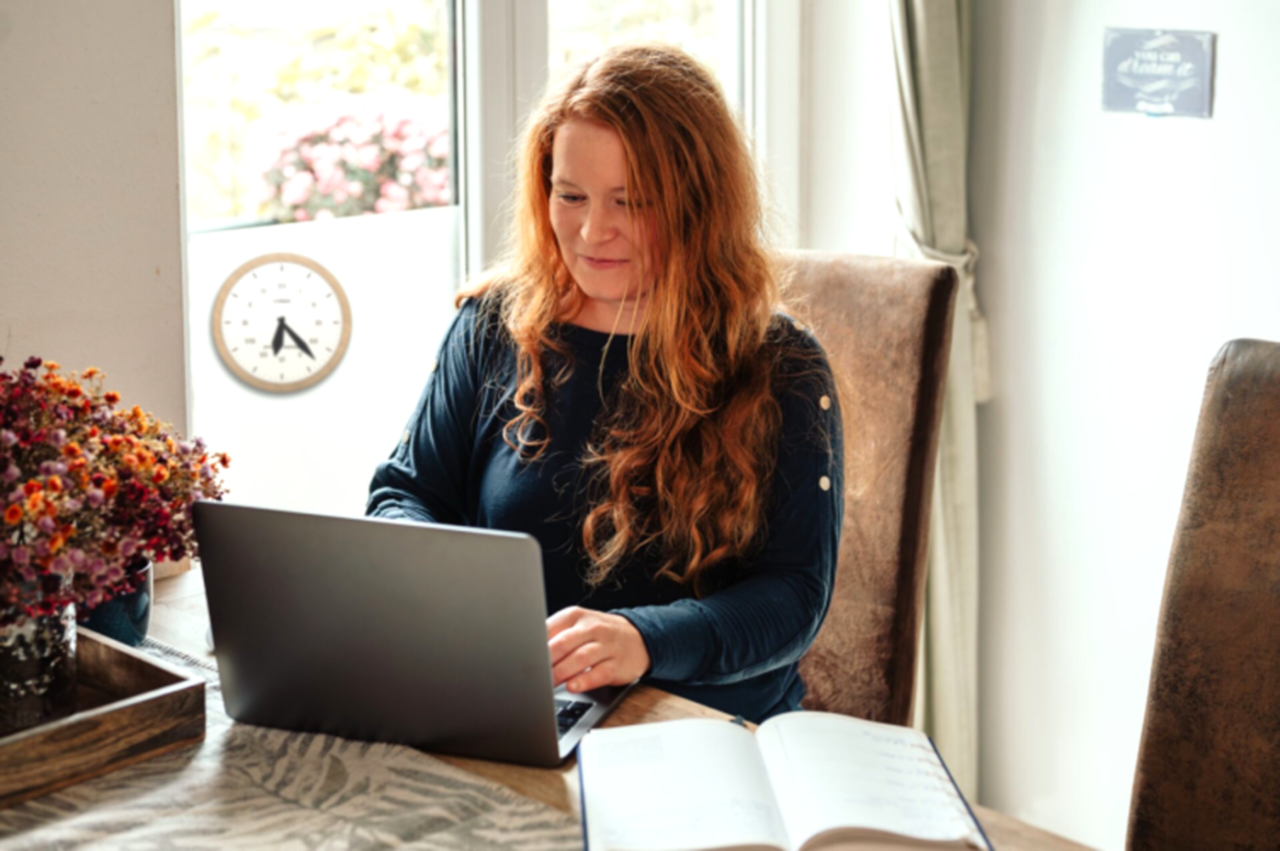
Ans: 6:23
